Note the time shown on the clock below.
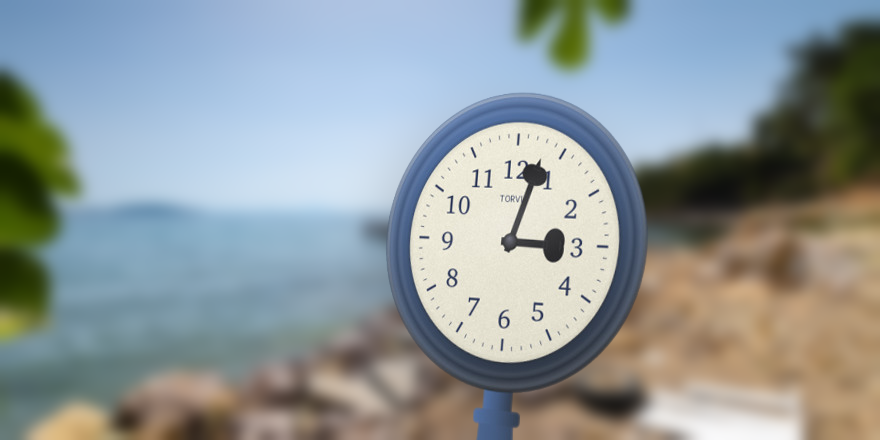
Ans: 3:03
